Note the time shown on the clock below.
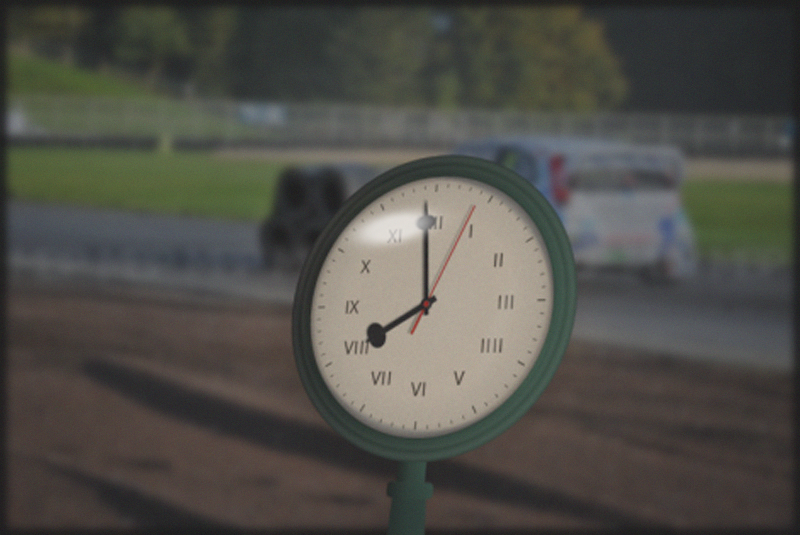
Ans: 7:59:04
